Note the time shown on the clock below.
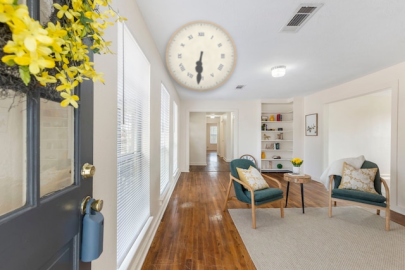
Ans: 6:31
